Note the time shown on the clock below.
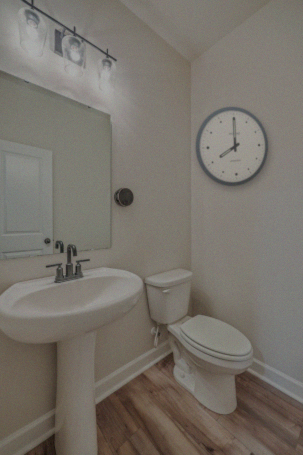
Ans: 8:00
